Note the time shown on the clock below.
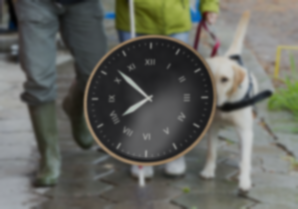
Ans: 7:52
